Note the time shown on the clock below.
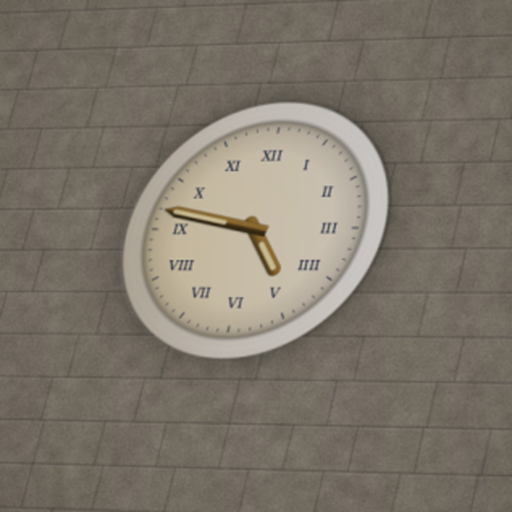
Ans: 4:47
